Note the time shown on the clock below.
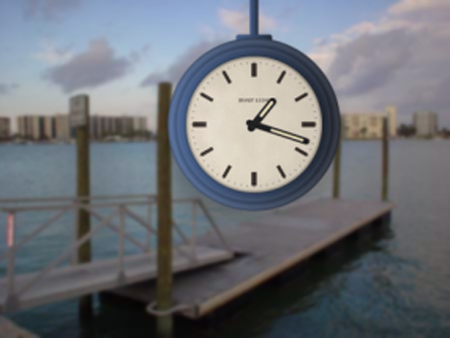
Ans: 1:18
